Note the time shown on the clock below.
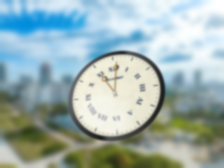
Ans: 11:01
